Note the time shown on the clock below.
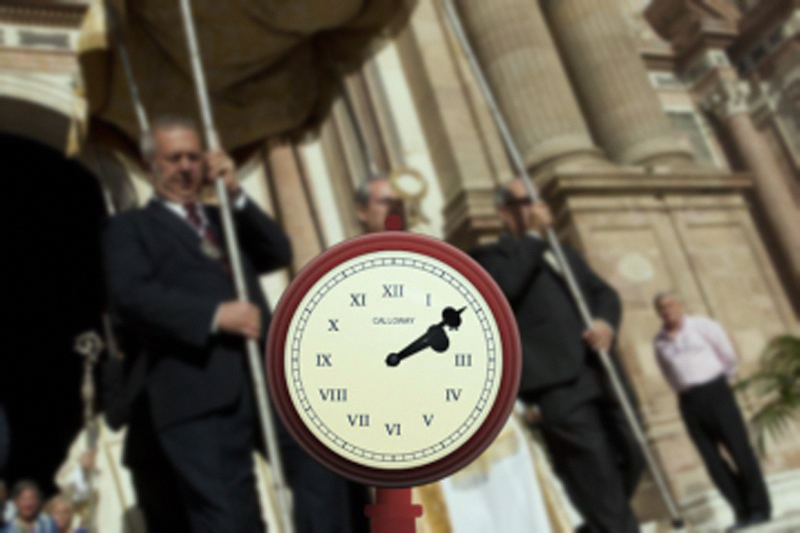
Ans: 2:09
